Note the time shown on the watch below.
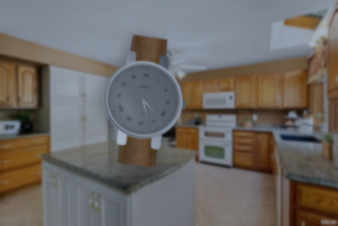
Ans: 4:27
